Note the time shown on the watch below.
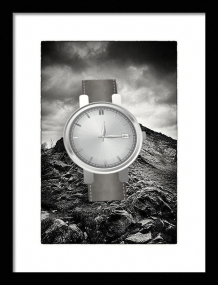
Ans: 12:15
